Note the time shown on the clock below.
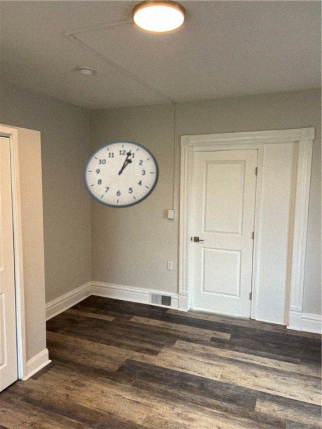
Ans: 1:03
